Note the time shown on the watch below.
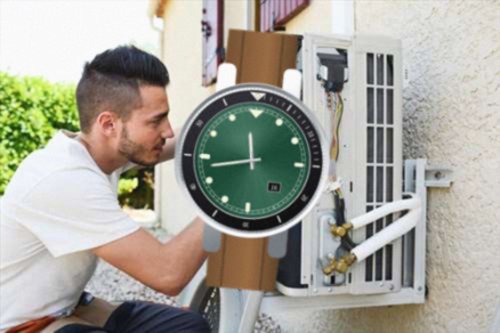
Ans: 11:43
